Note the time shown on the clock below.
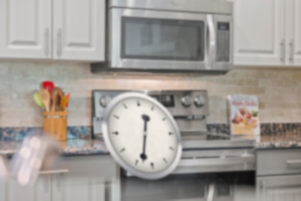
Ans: 12:33
